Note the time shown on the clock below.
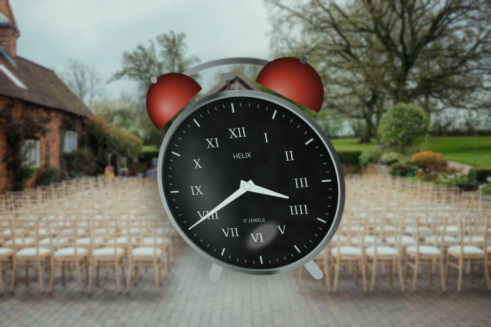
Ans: 3:40
